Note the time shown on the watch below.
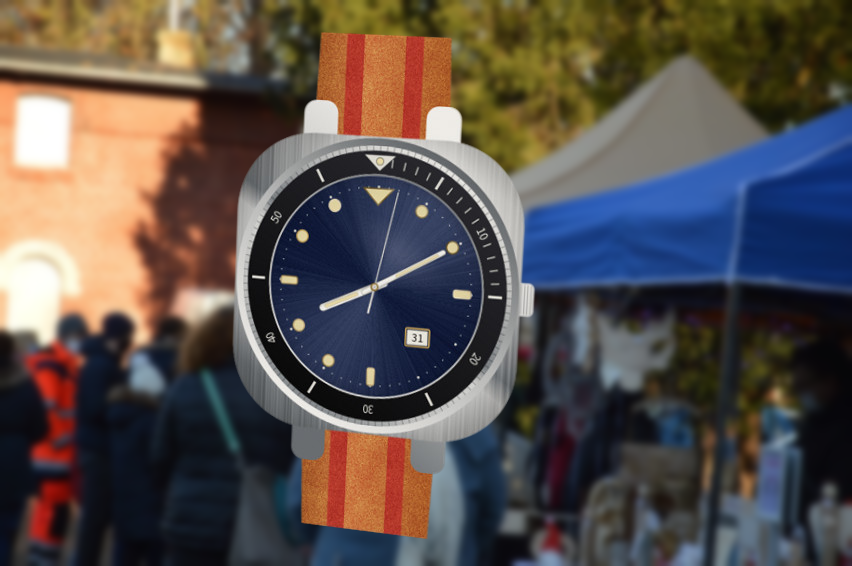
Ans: 8:10:02
